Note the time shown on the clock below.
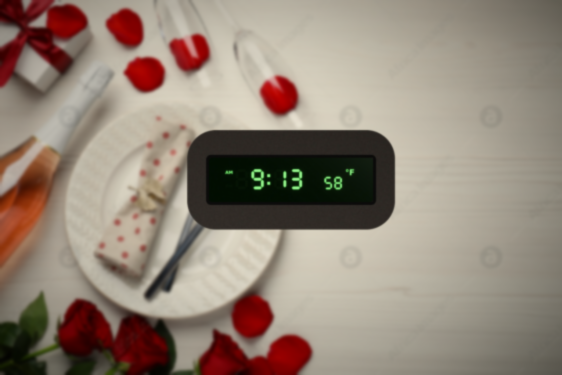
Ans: 9:13
